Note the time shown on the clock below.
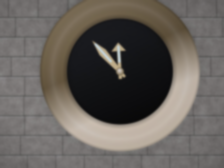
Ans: 11:53
